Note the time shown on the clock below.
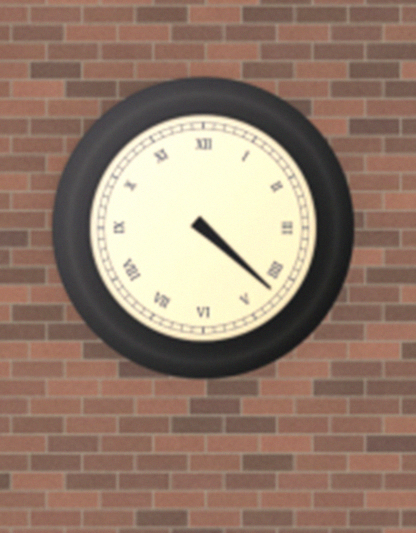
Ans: 4:22
